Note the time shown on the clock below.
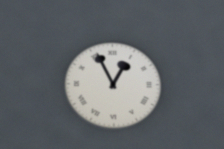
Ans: 12:56
